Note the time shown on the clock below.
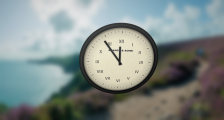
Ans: 11:54
